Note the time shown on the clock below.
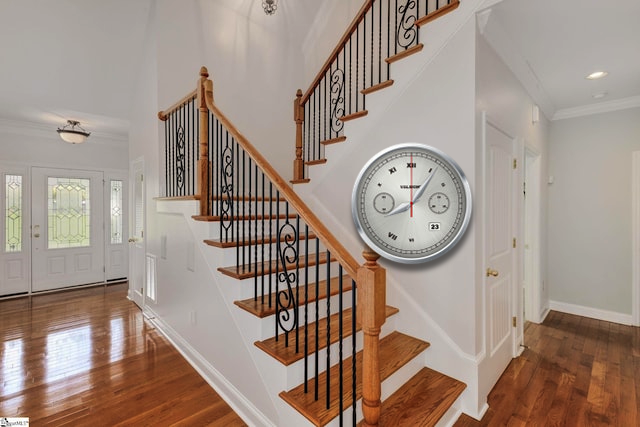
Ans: 8:06
